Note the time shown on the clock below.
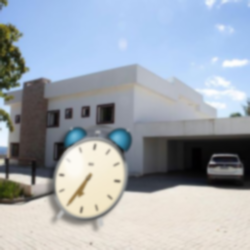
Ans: 6:35
